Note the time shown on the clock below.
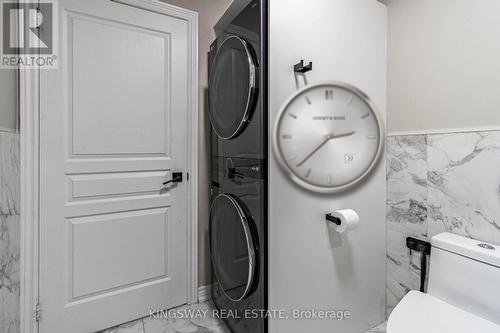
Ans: 2:38
